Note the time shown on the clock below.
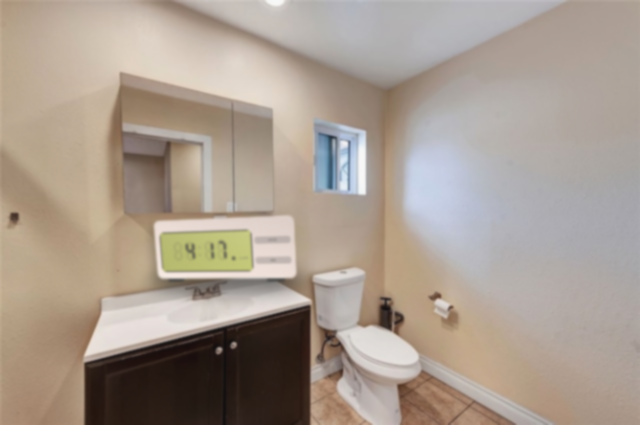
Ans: 4:17
